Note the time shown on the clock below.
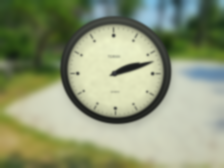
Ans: 2:12
